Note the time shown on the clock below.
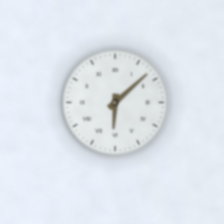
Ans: 6:08
